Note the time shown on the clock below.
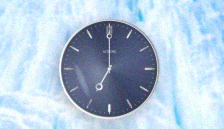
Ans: 7:00
